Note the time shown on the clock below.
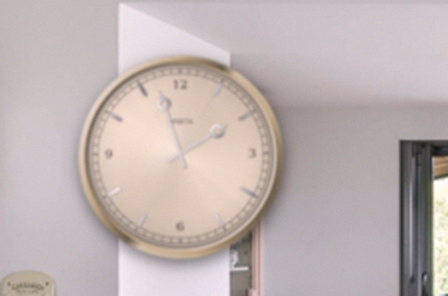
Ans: 1:57
